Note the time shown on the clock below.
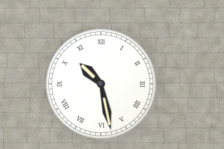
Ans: 10:28
